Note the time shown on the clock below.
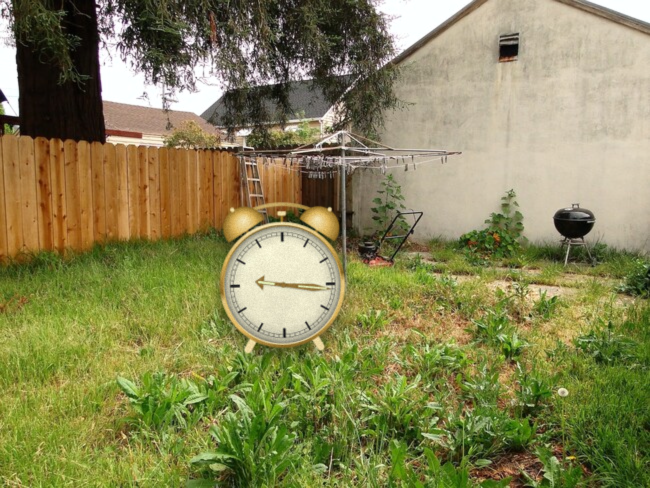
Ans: 9:16
